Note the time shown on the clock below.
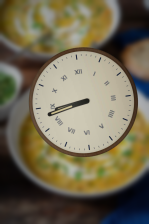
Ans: 8:43
